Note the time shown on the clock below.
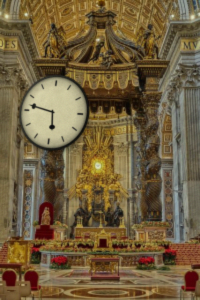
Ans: 5:47
